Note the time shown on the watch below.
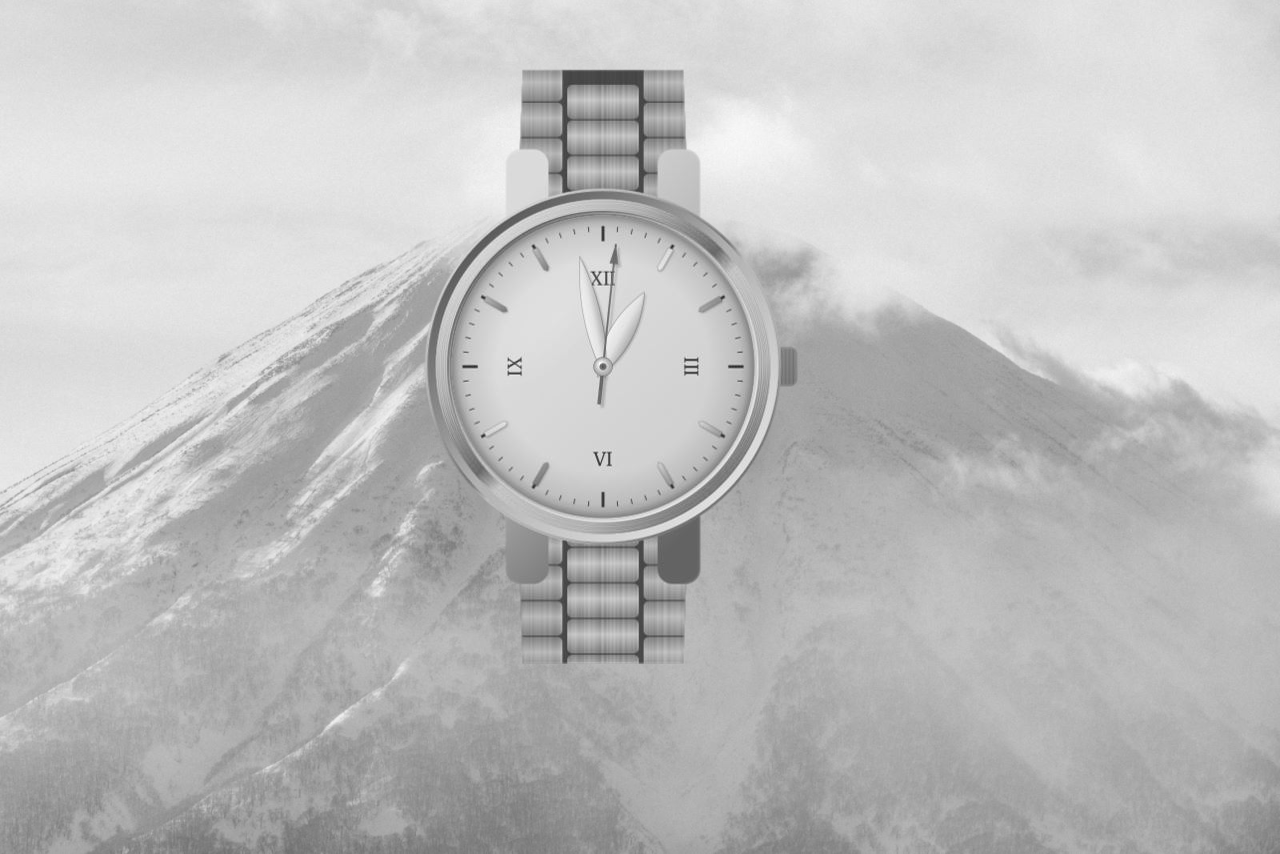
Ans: 12:58:01
